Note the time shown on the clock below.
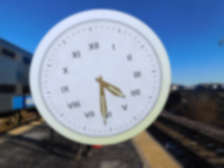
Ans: 4:31
